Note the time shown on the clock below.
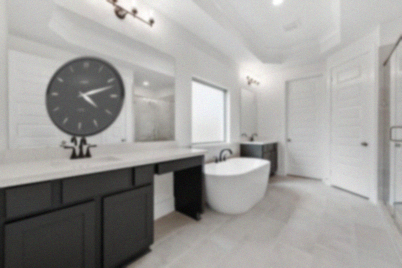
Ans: 4:12
